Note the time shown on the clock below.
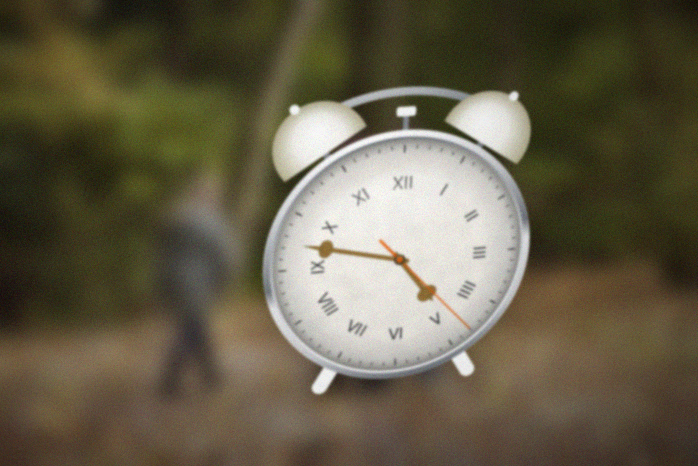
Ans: 4:47:23
